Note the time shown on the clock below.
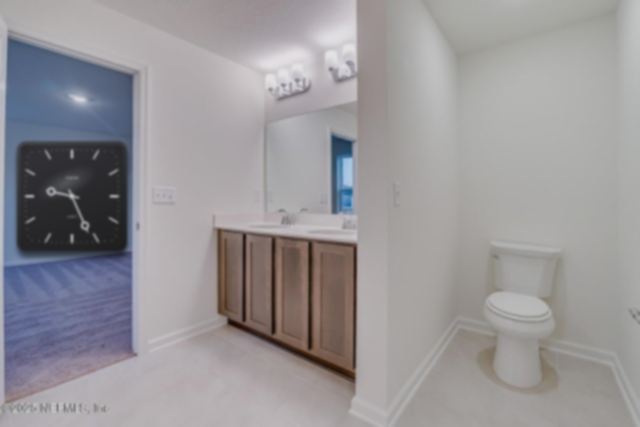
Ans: 9:26
